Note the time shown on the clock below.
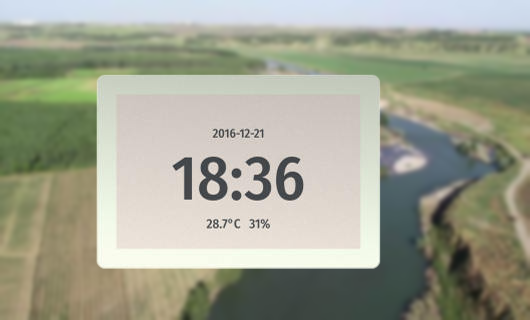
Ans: 18:36
